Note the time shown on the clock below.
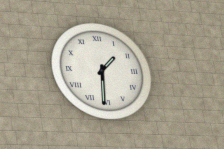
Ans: 1:31
